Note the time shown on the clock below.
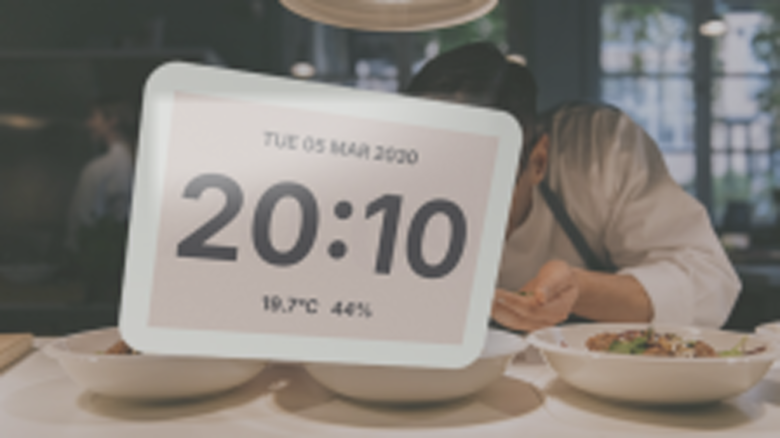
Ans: 20:10
